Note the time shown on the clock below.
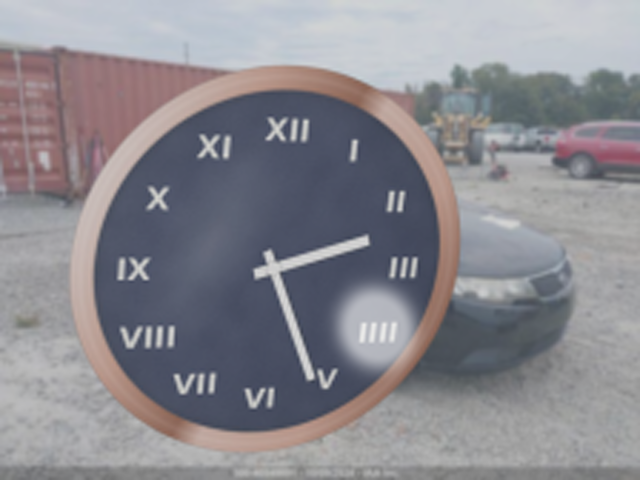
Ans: 2:26
